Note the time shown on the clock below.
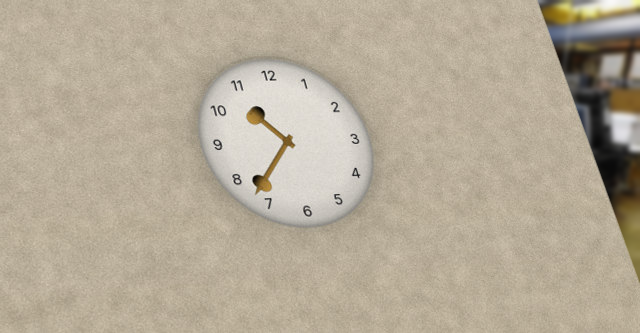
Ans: 10:37
